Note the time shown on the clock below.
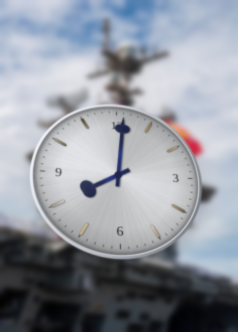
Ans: 8:01
